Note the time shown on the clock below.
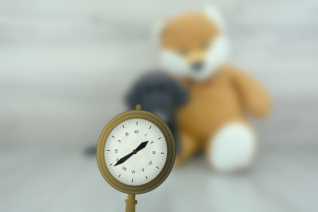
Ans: 1:39
